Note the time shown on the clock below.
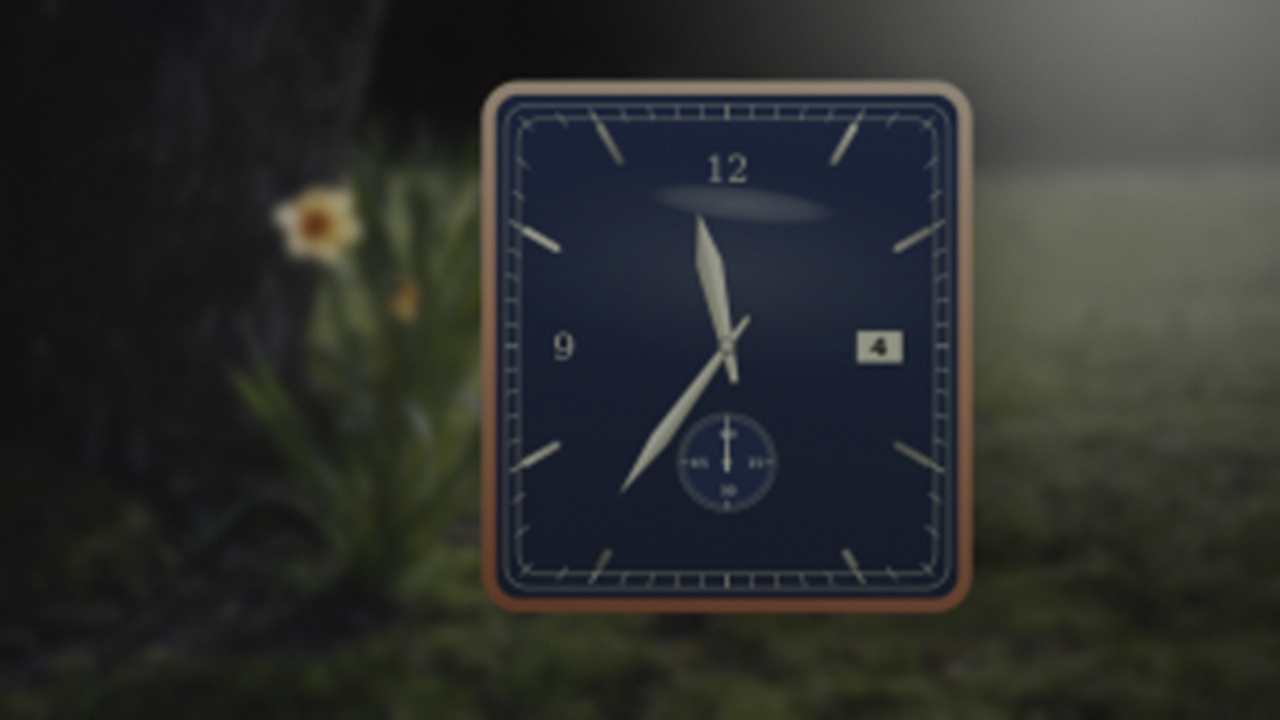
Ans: 11:36
